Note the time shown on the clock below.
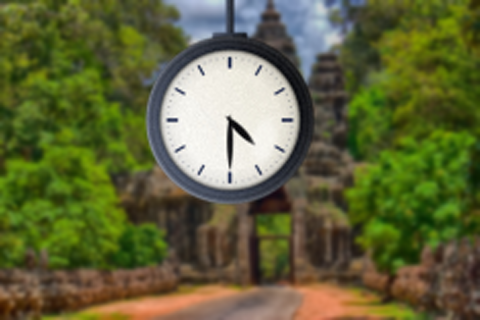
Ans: 4:30
